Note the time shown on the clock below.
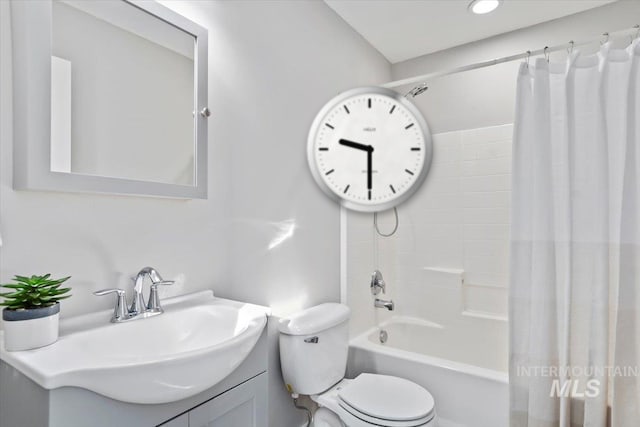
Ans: 9:30
